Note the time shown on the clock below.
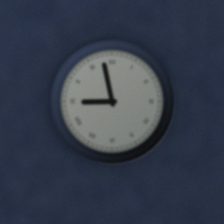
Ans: 8:58
